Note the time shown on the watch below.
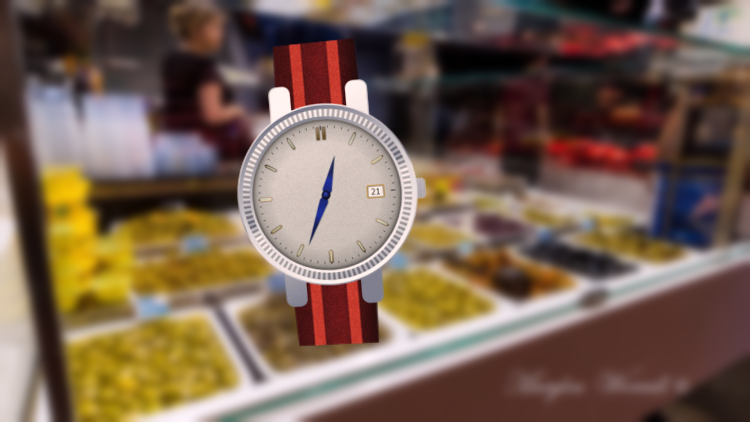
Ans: 12:34
